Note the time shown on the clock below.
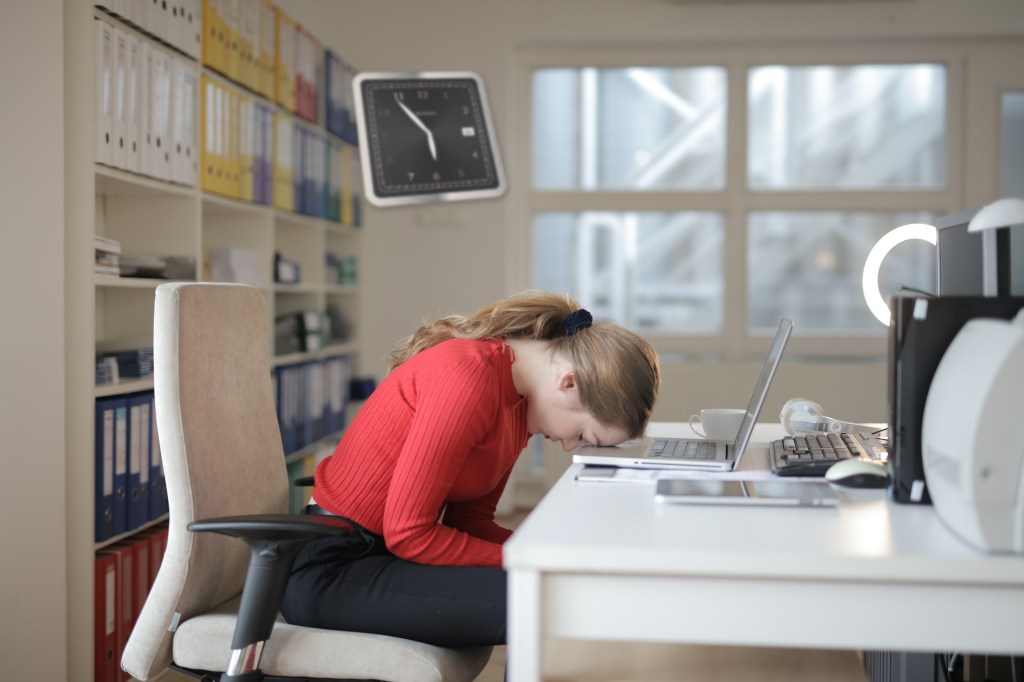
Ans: 5:54
